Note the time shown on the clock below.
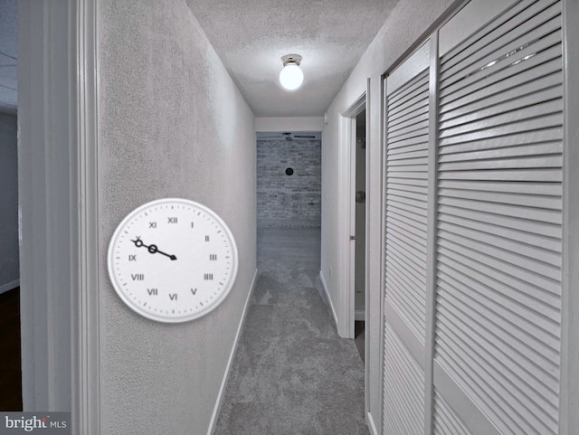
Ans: 9:49
